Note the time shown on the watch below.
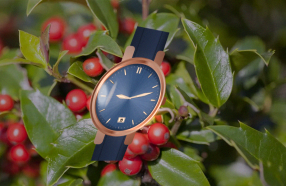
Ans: 9:12
